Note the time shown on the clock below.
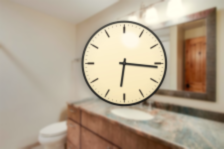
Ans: 6:16
